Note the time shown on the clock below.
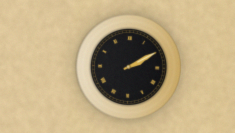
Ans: 2:10
